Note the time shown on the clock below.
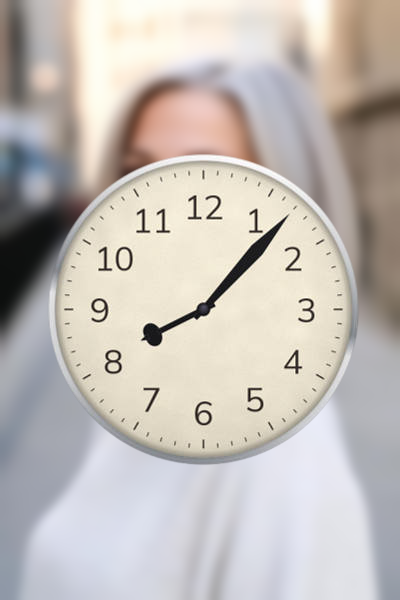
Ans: 8:07
